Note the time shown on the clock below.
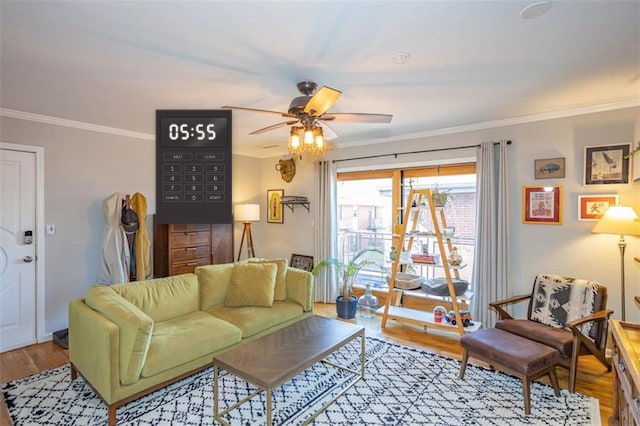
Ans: 5:55
